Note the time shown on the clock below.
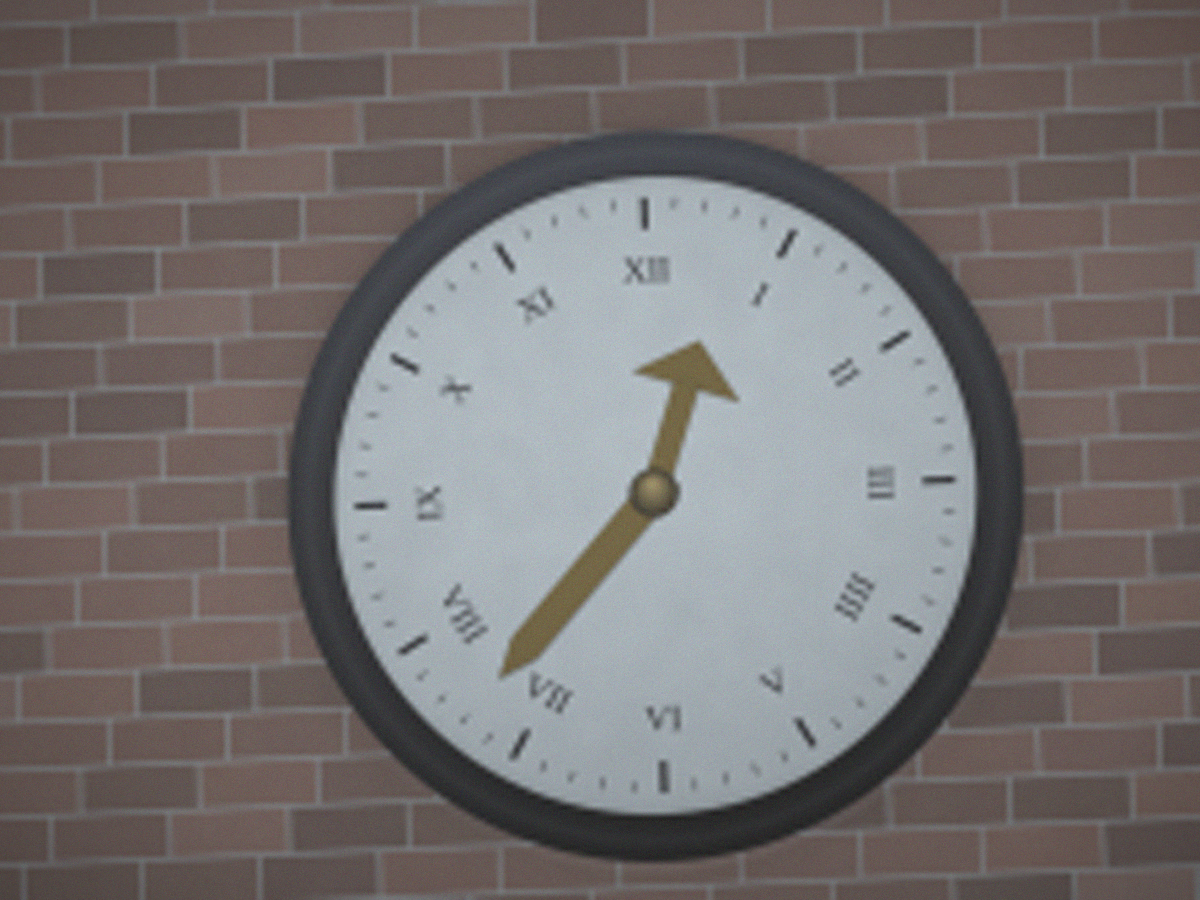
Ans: 12:37
